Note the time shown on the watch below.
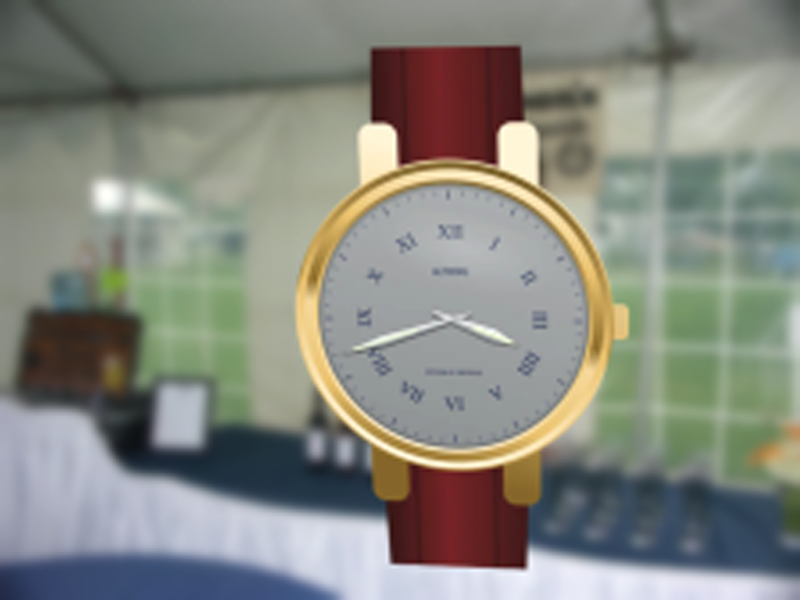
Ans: 3:42
